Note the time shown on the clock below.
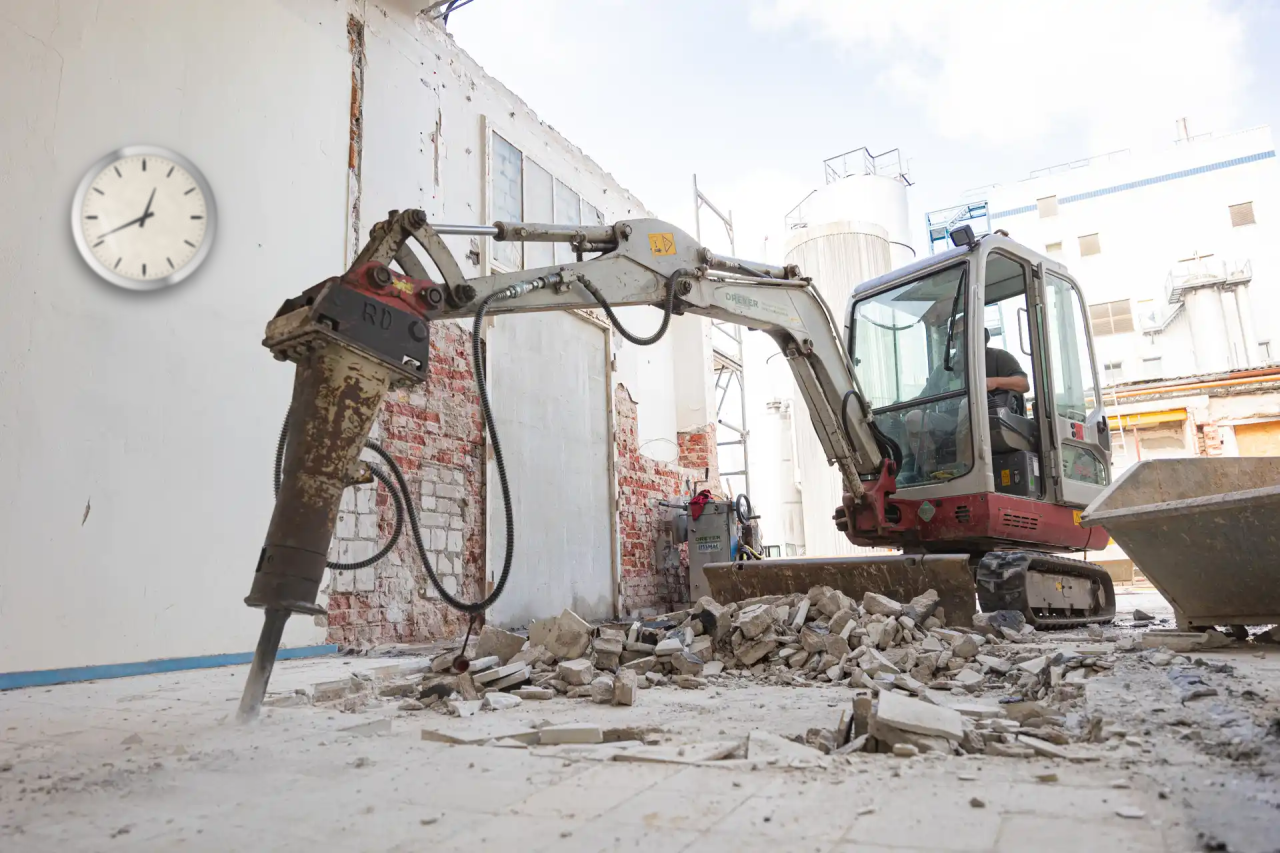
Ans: 12:41
